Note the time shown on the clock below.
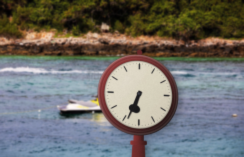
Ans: 6:34
